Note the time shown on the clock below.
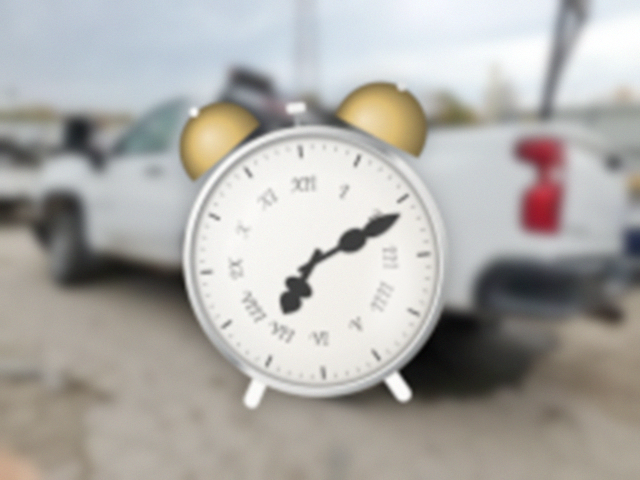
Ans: 7:11
